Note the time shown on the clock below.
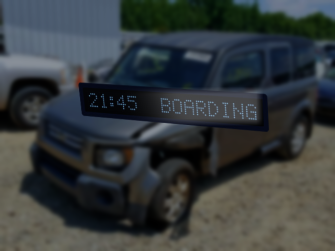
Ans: 21:45
